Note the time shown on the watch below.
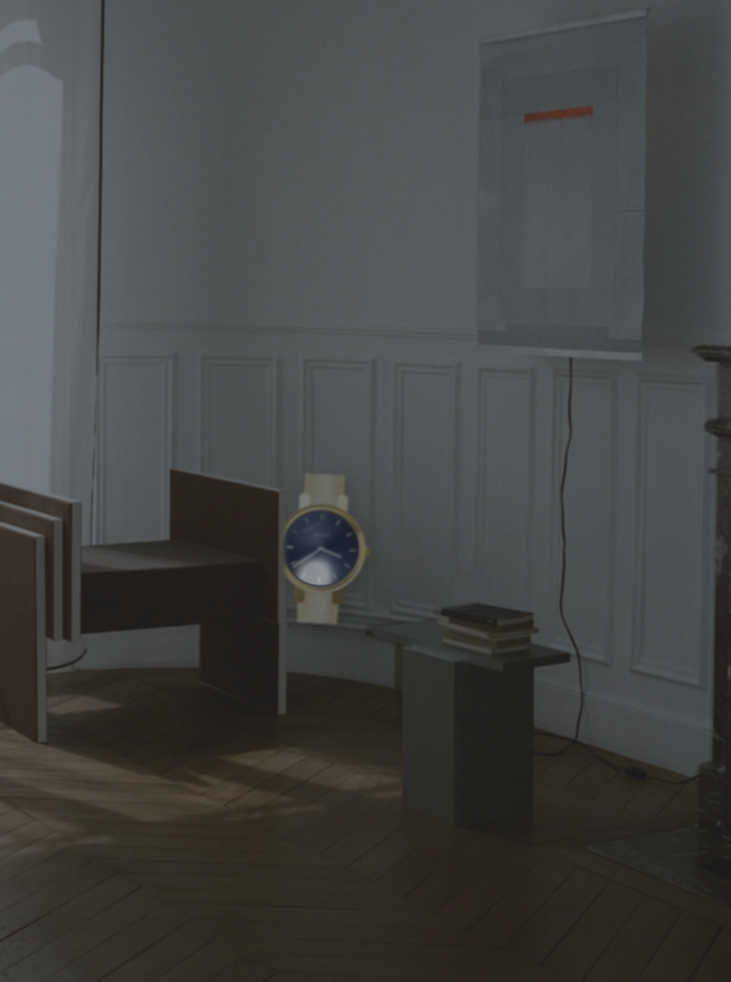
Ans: 3:39
